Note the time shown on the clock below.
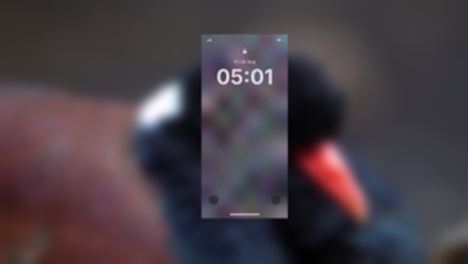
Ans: 5:01
